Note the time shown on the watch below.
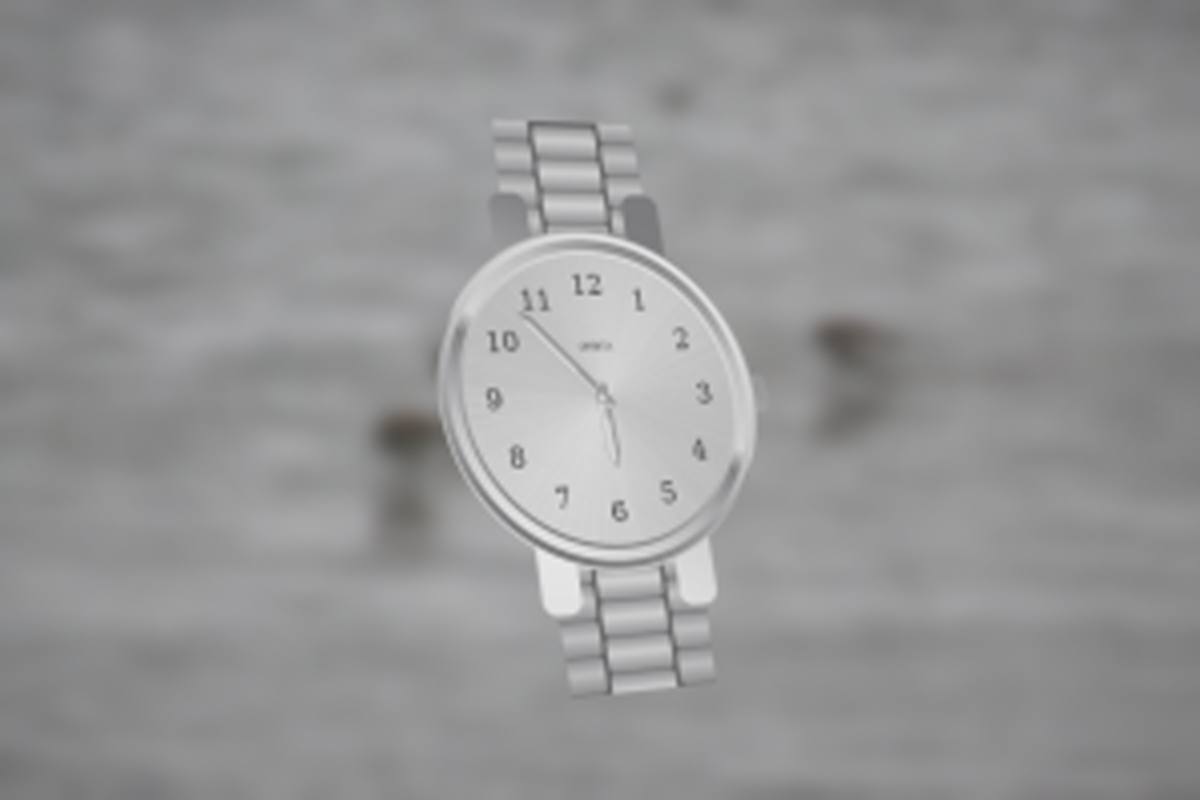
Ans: 5:53
